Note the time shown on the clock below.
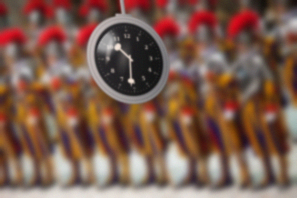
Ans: 10:31
